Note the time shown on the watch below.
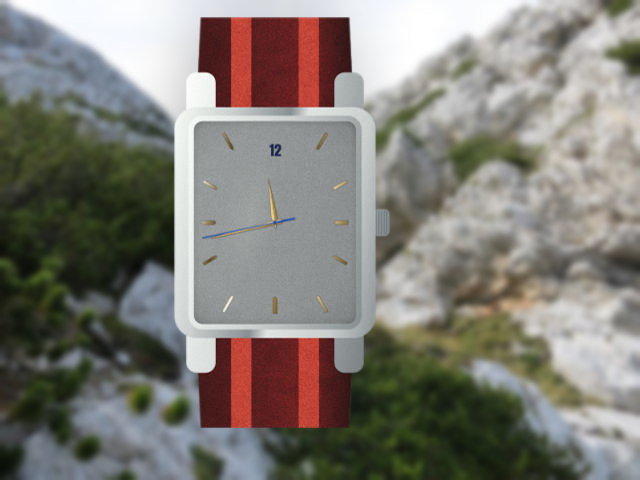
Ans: 11:42:43
